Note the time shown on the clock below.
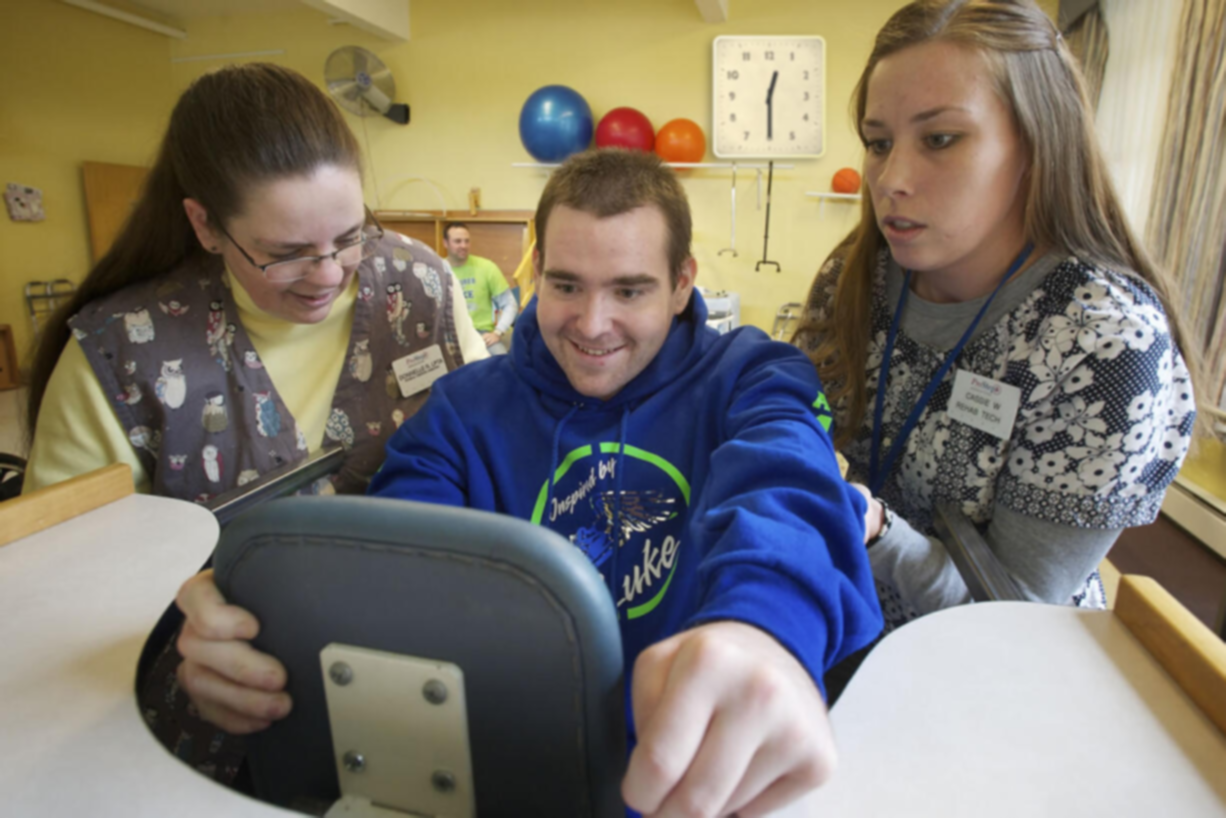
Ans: 12:30
